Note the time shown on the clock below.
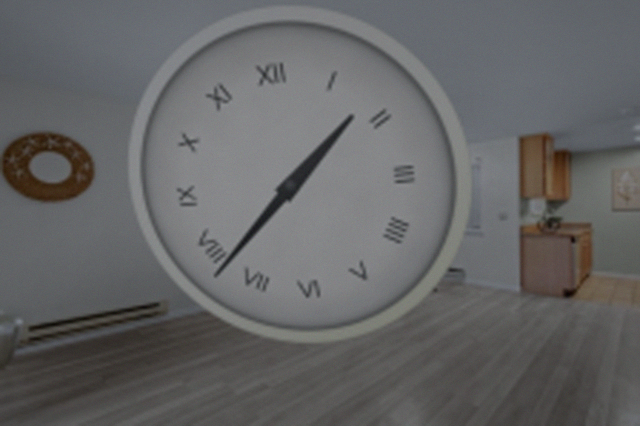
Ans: 1:38
